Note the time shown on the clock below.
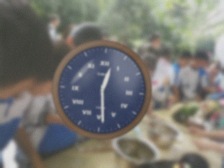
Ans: 12:29
